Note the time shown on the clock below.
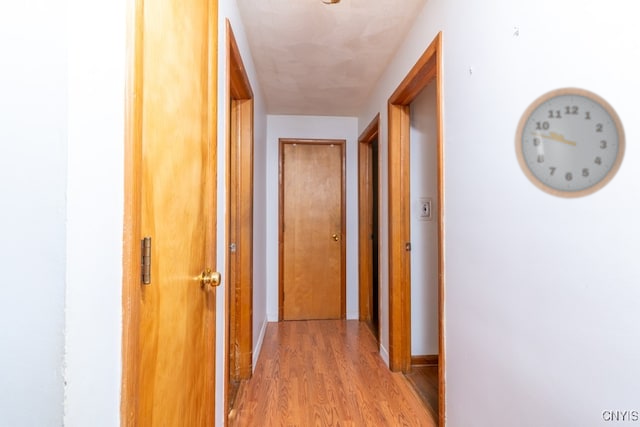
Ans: 9:47
